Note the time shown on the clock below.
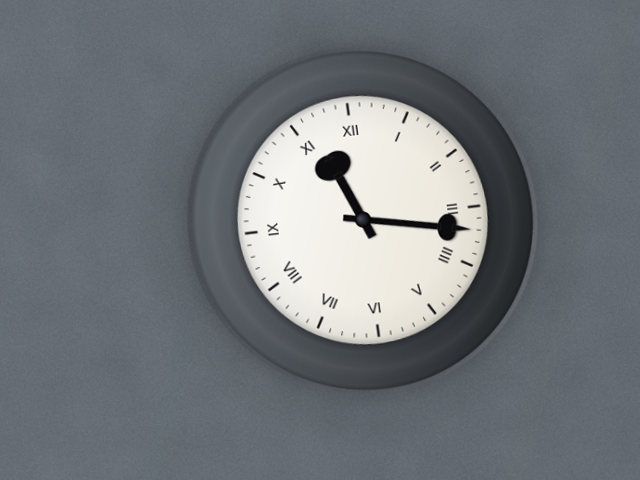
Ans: 11:17
